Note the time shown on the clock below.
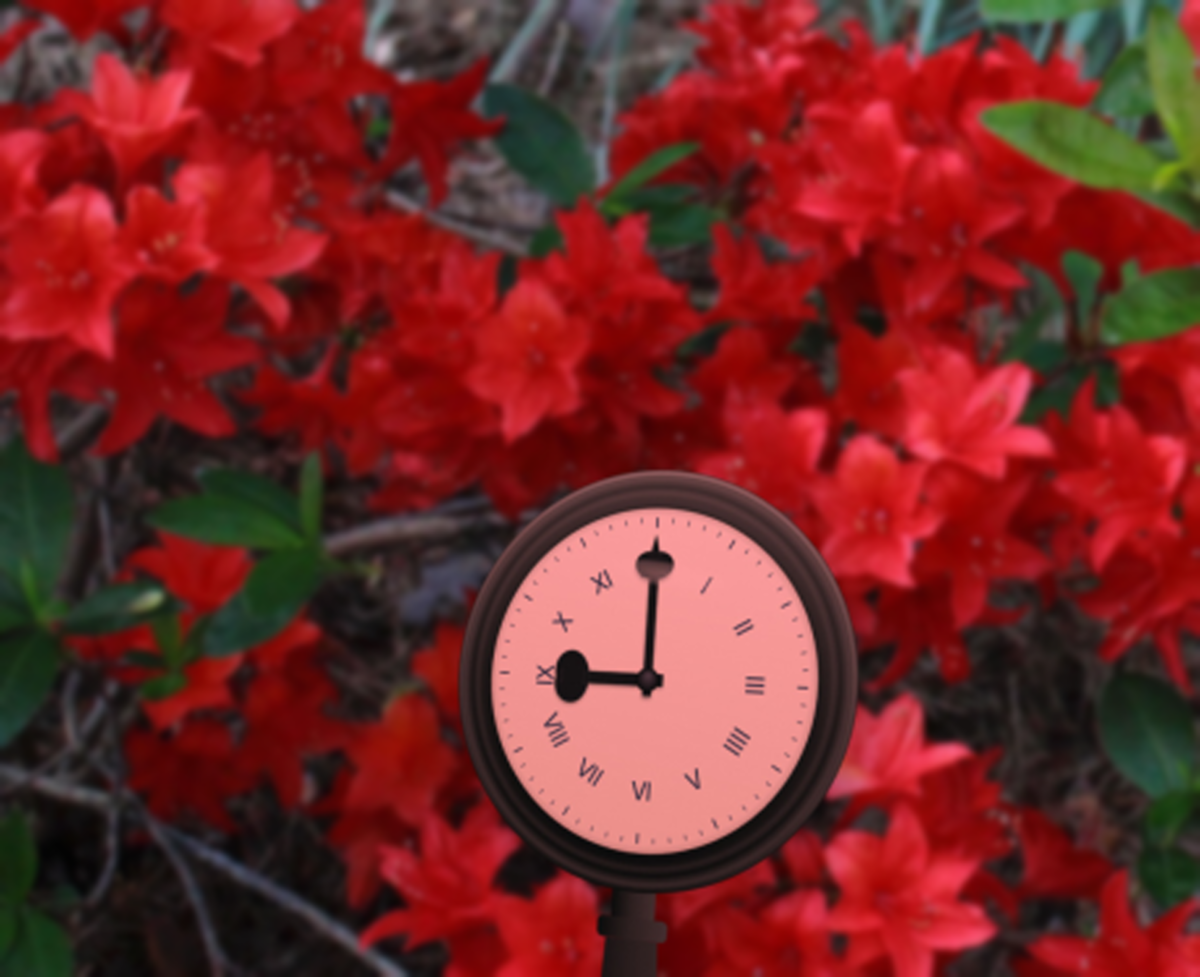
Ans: 9:00
